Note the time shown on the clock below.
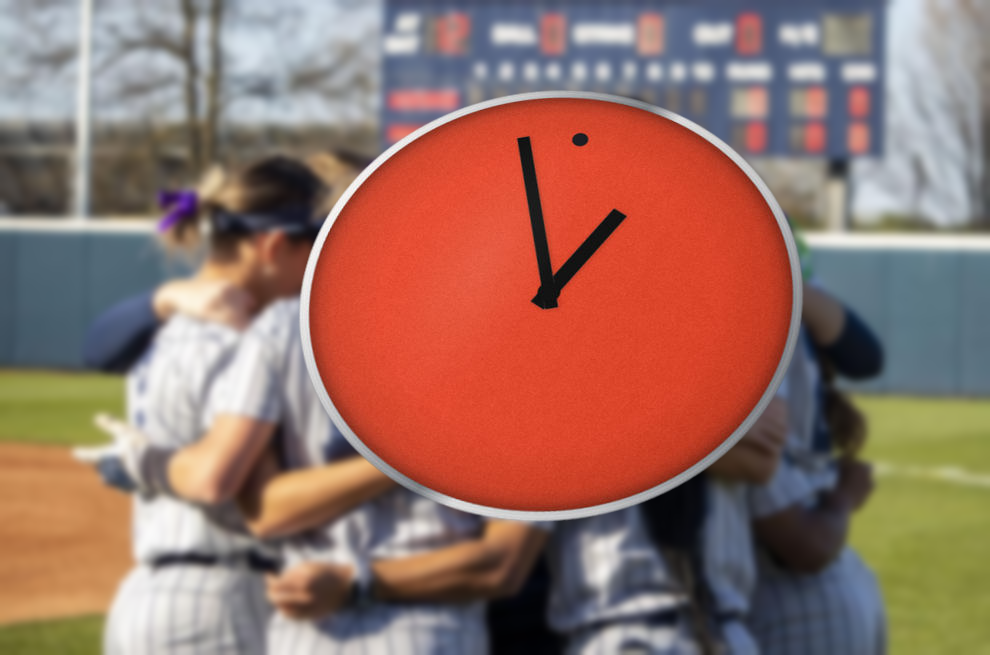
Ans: 12:57
